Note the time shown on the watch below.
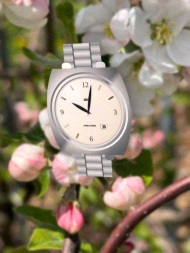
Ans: 10:02
